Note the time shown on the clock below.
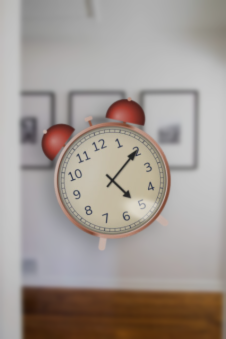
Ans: 5:10
